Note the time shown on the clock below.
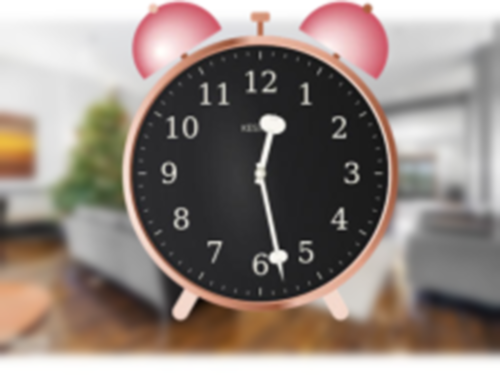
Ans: 12:28
